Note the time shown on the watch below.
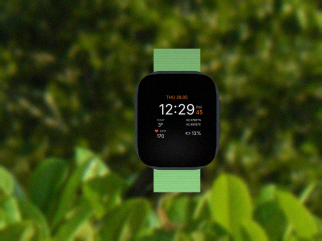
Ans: 12:29
